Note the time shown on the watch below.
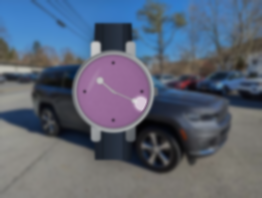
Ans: 10:19
